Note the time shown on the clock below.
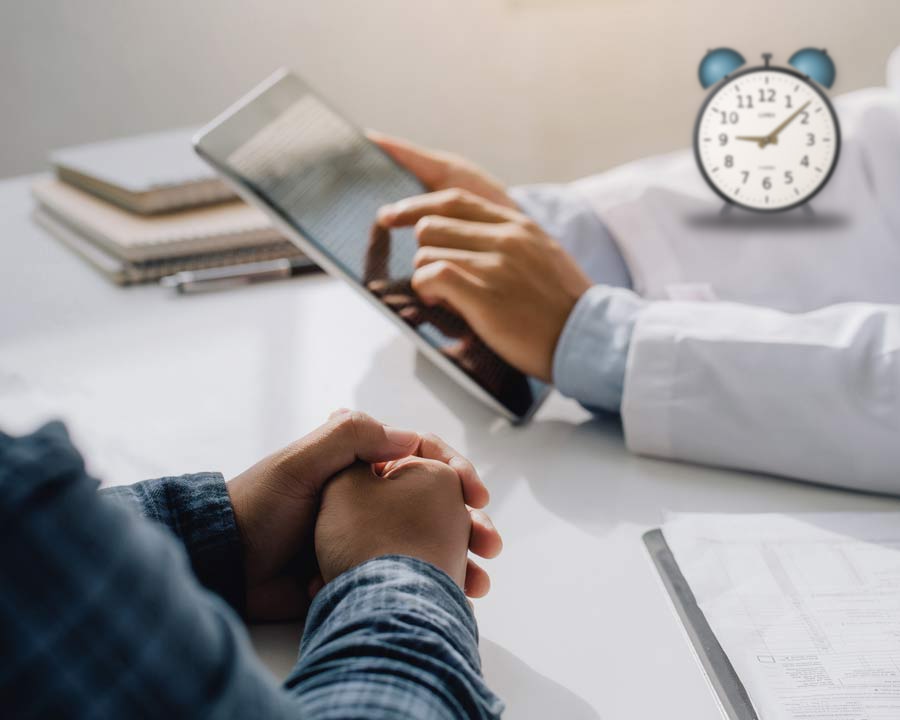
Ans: 9:08
